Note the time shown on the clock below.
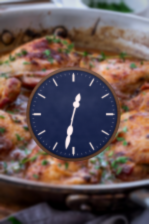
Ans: 12:32
